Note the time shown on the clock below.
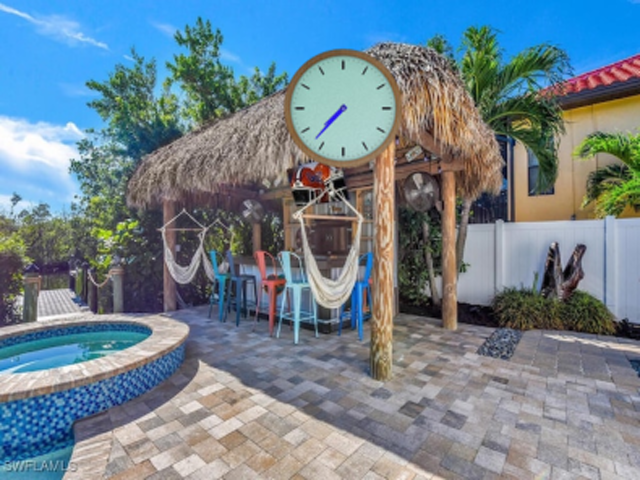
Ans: 7:37
